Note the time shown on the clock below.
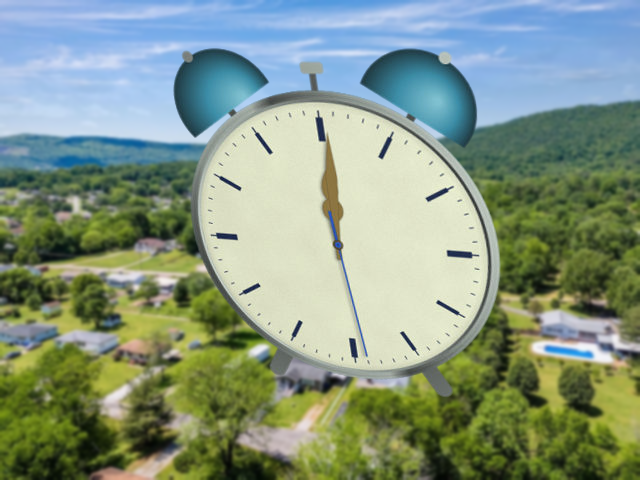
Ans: 12:00:29
